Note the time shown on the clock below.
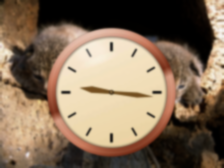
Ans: 9:16
